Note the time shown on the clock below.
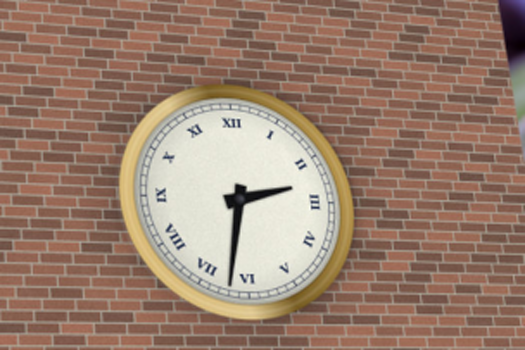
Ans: 2:32
